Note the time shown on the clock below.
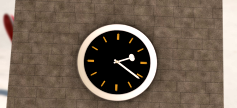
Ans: 2:21
